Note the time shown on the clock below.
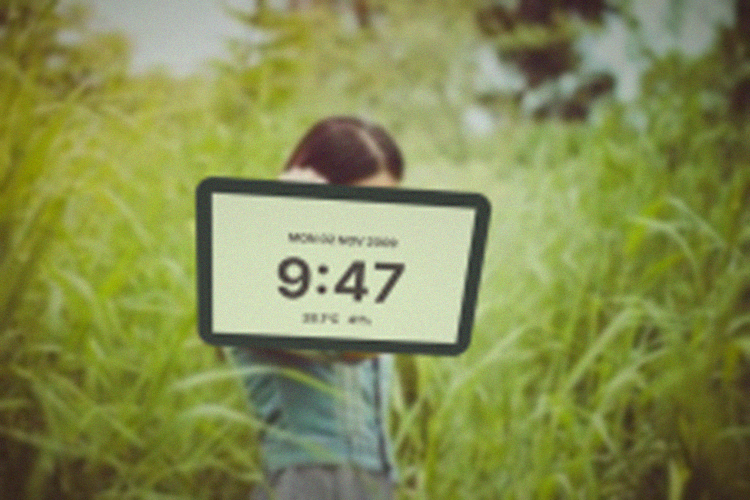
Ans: 9:47
